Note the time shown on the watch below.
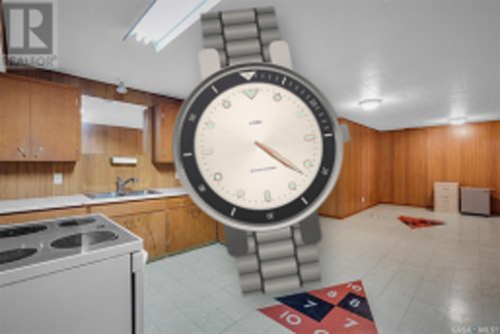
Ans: 4:22
